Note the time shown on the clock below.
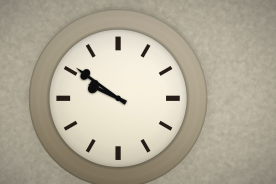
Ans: 9:51
